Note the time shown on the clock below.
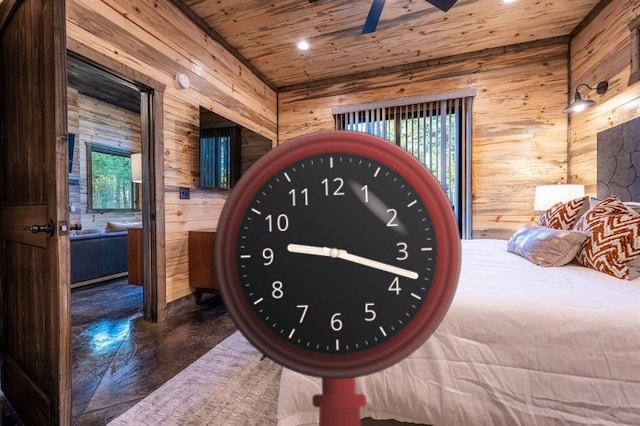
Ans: 9:18
